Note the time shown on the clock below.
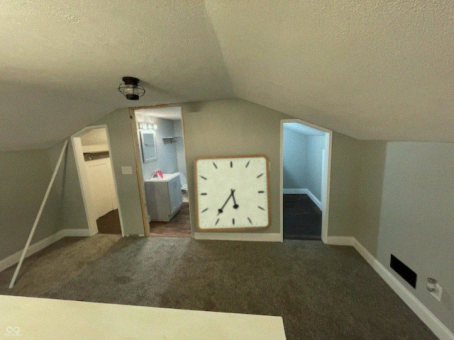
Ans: 5:36
